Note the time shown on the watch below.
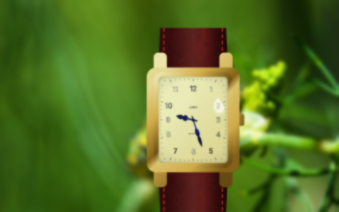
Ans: 9:27
